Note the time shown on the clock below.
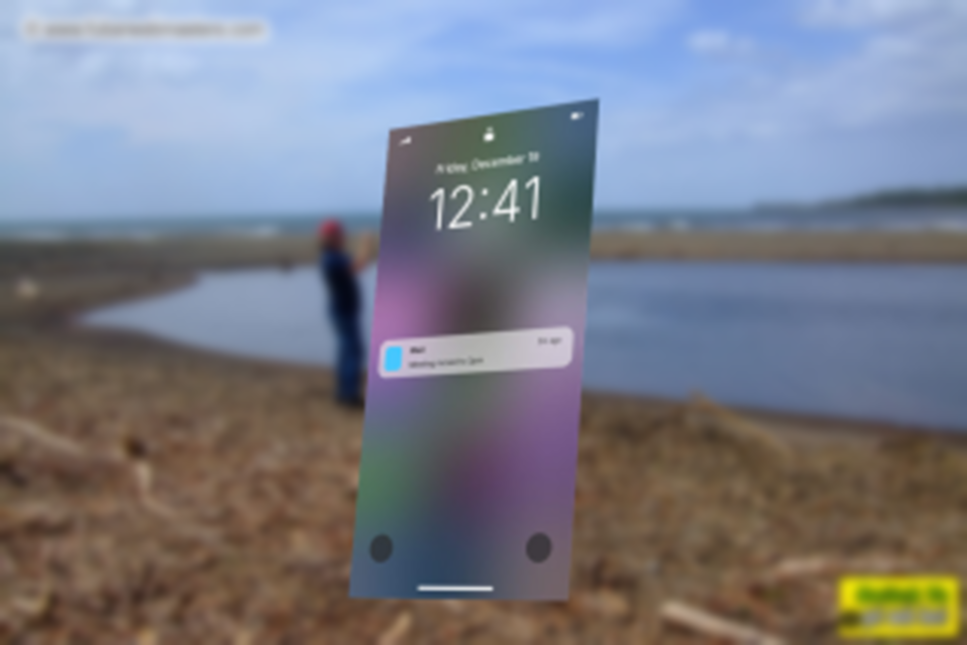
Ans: 12:41
